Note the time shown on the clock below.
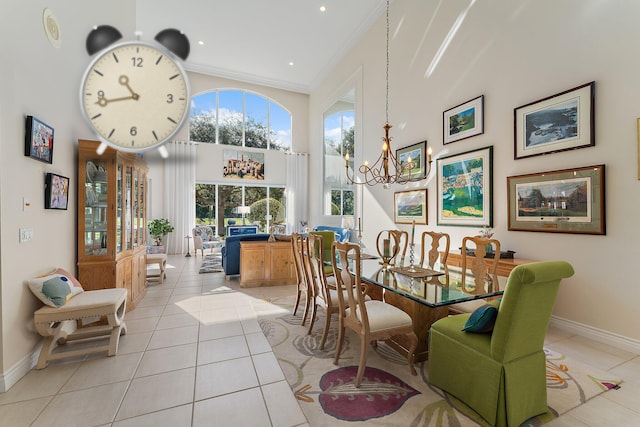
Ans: 10:43
